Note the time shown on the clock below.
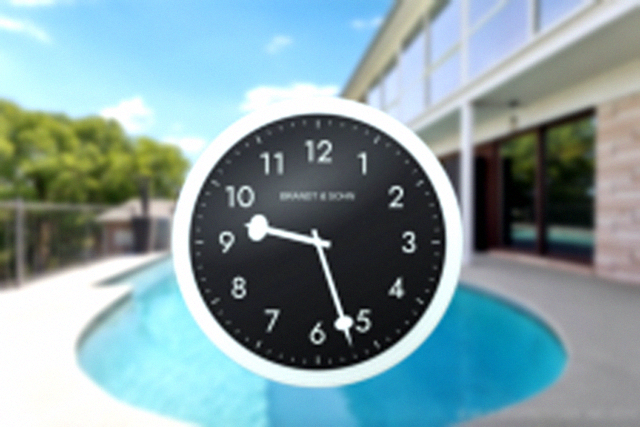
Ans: 9:27
